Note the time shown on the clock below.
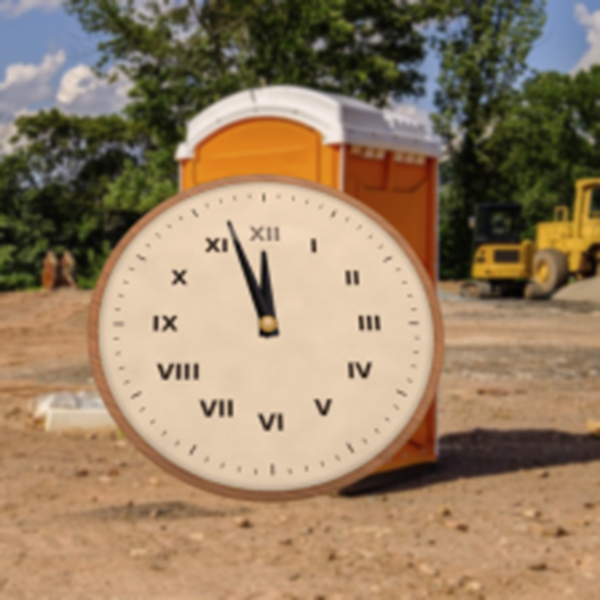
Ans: 11:57
